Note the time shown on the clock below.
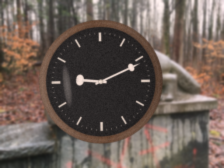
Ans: 9:11
